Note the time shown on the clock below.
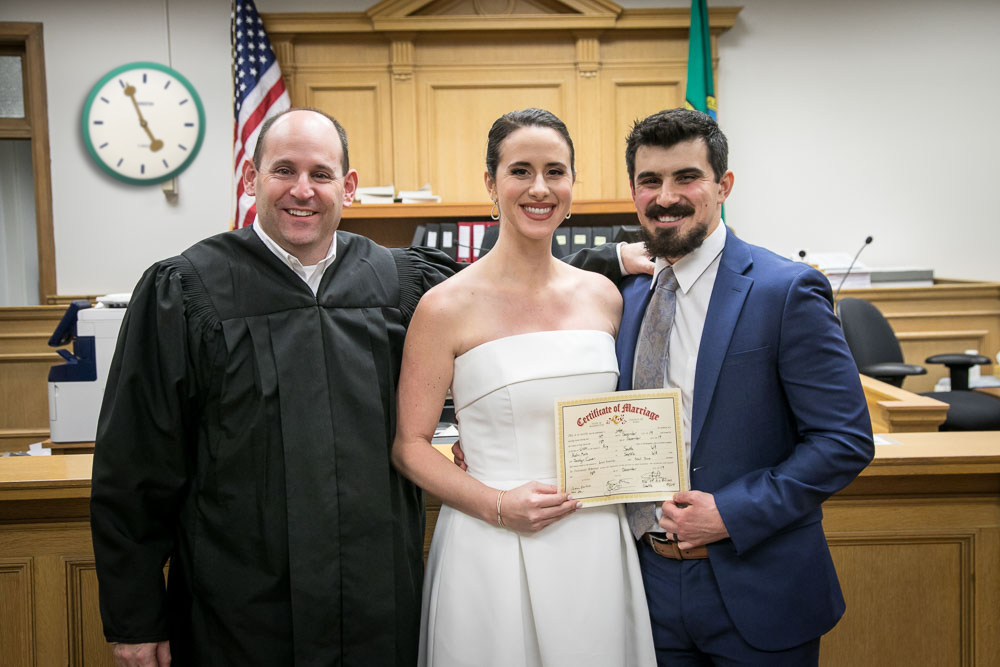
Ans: 4:56
